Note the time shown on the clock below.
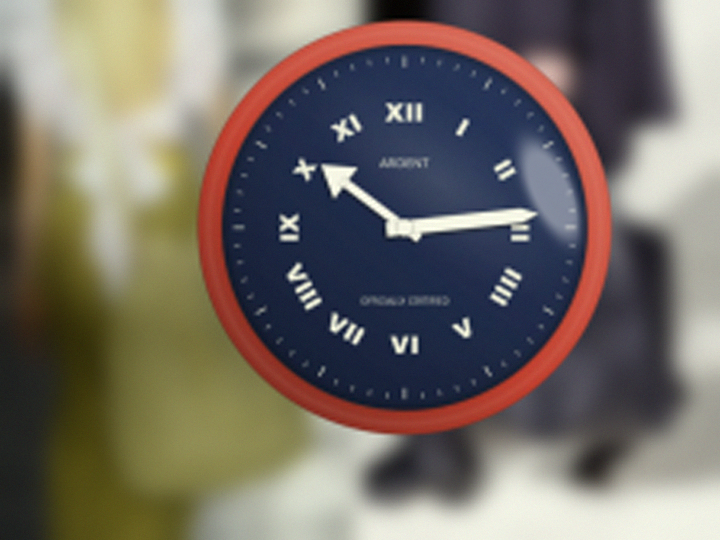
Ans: 10:14
